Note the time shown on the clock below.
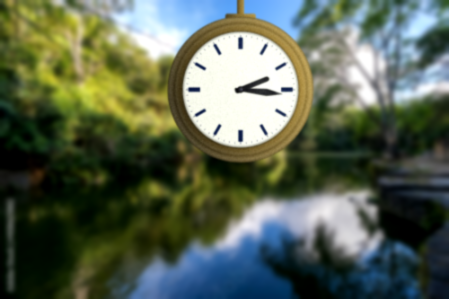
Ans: 2:16
